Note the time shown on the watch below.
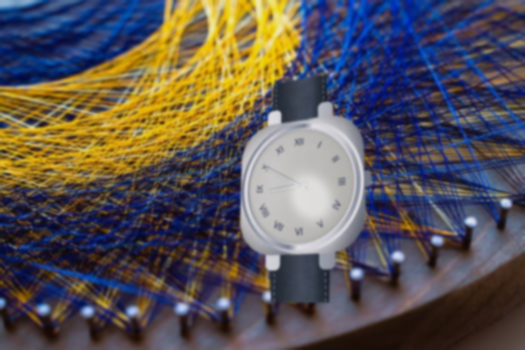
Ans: 8:50
